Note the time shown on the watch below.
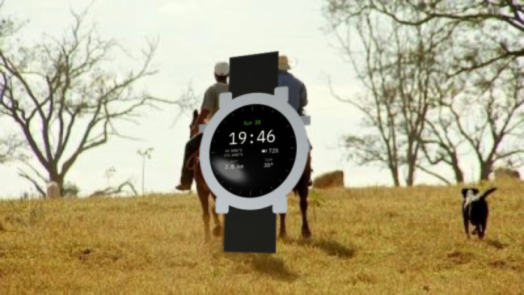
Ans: 19:46
